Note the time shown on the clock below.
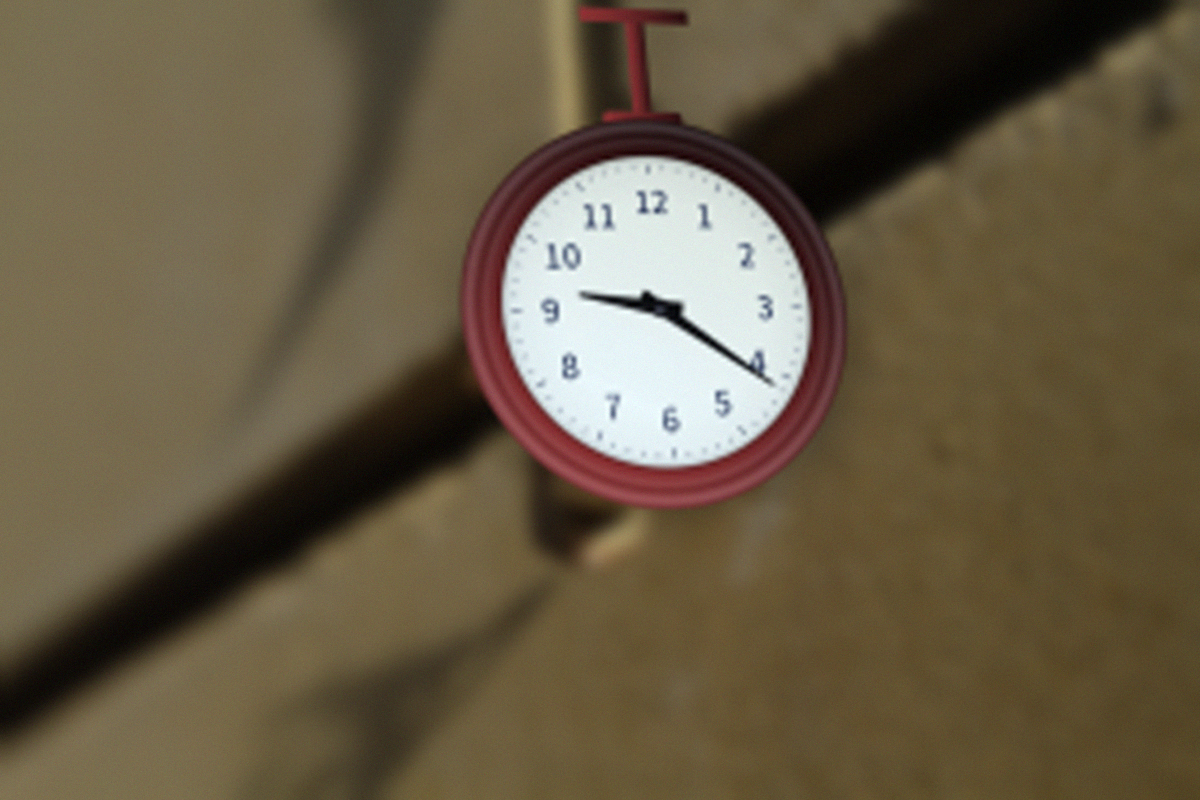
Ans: 9:21
